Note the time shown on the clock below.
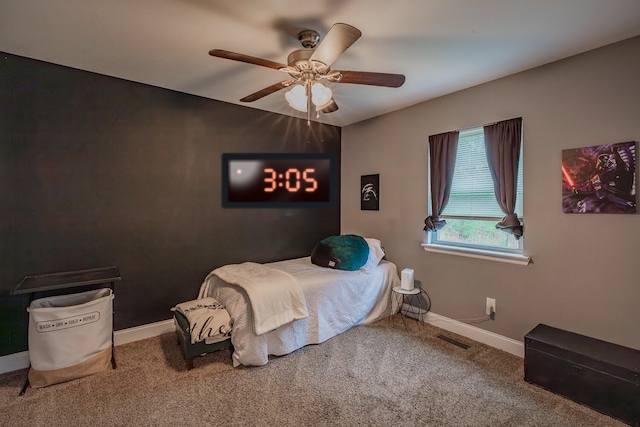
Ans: 3:05
